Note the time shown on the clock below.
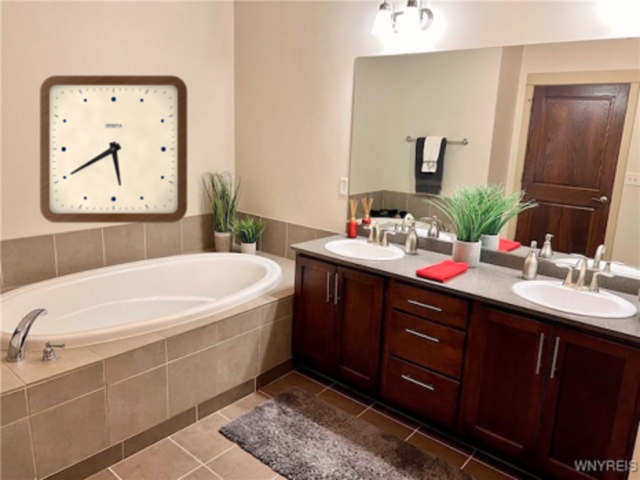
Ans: 5:40
